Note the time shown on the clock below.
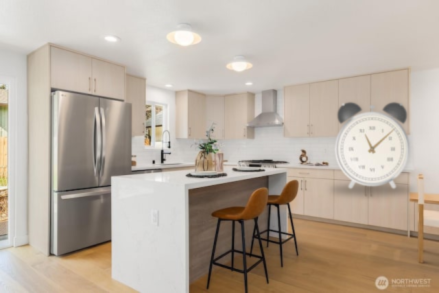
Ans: 11:08
